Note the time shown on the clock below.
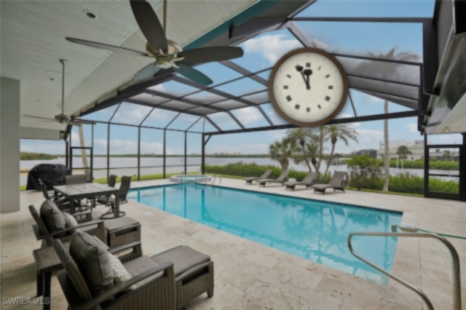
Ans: 11:56
